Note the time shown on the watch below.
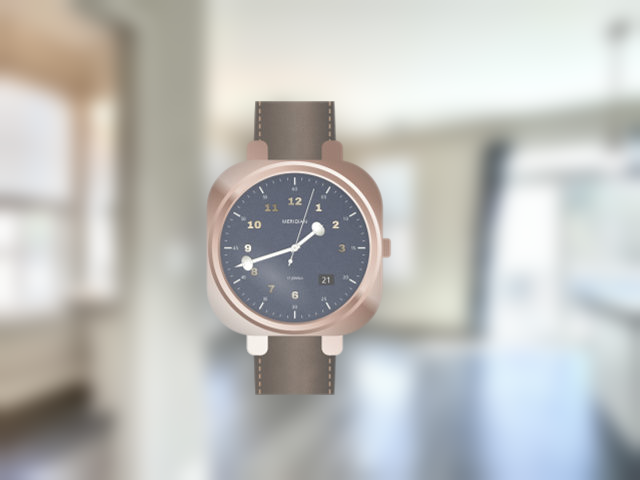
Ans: 1:42:03
